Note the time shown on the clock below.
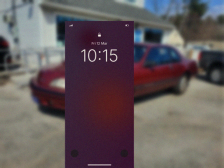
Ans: 10:15
